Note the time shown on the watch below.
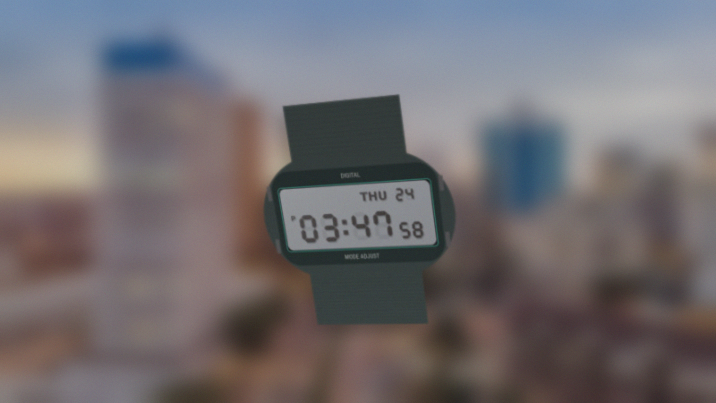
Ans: 3:47:58
